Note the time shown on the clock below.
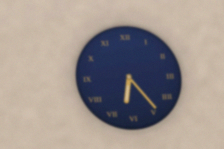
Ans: 6:24
